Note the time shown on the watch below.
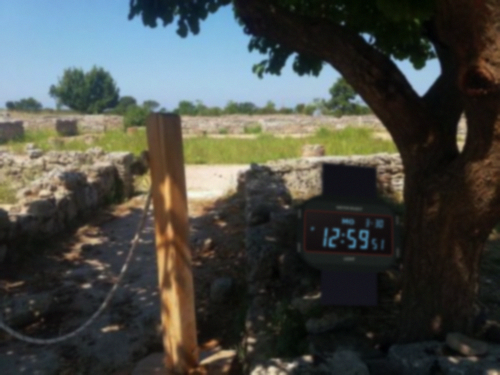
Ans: 12:59
